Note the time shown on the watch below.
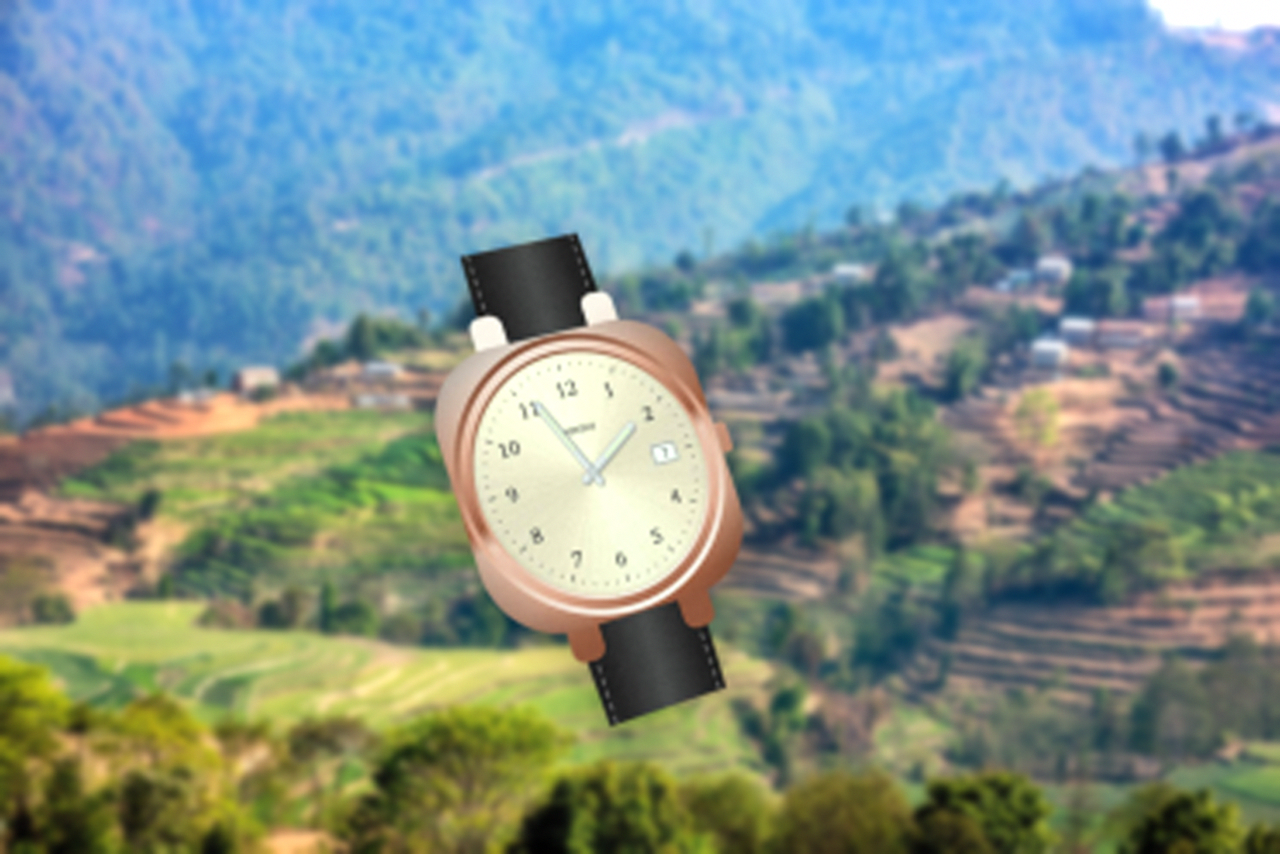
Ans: 1:56
